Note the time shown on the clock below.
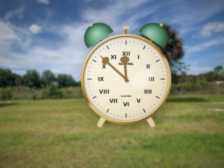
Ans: 11:52
